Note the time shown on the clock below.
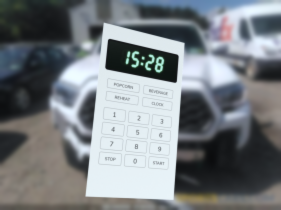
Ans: 15:28
